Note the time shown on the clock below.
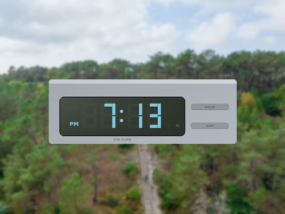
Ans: 7:13
